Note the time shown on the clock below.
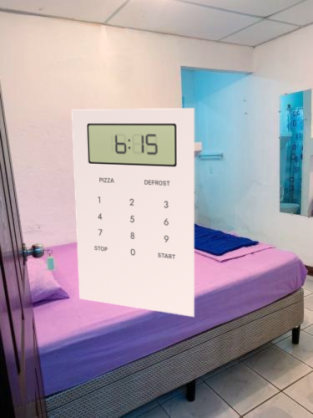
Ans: 6:15
